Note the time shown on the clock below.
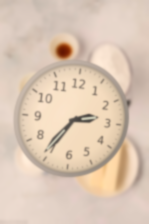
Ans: 2:36
